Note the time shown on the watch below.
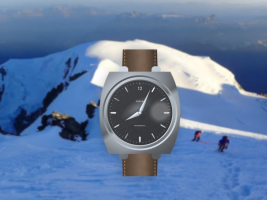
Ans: 8:04
